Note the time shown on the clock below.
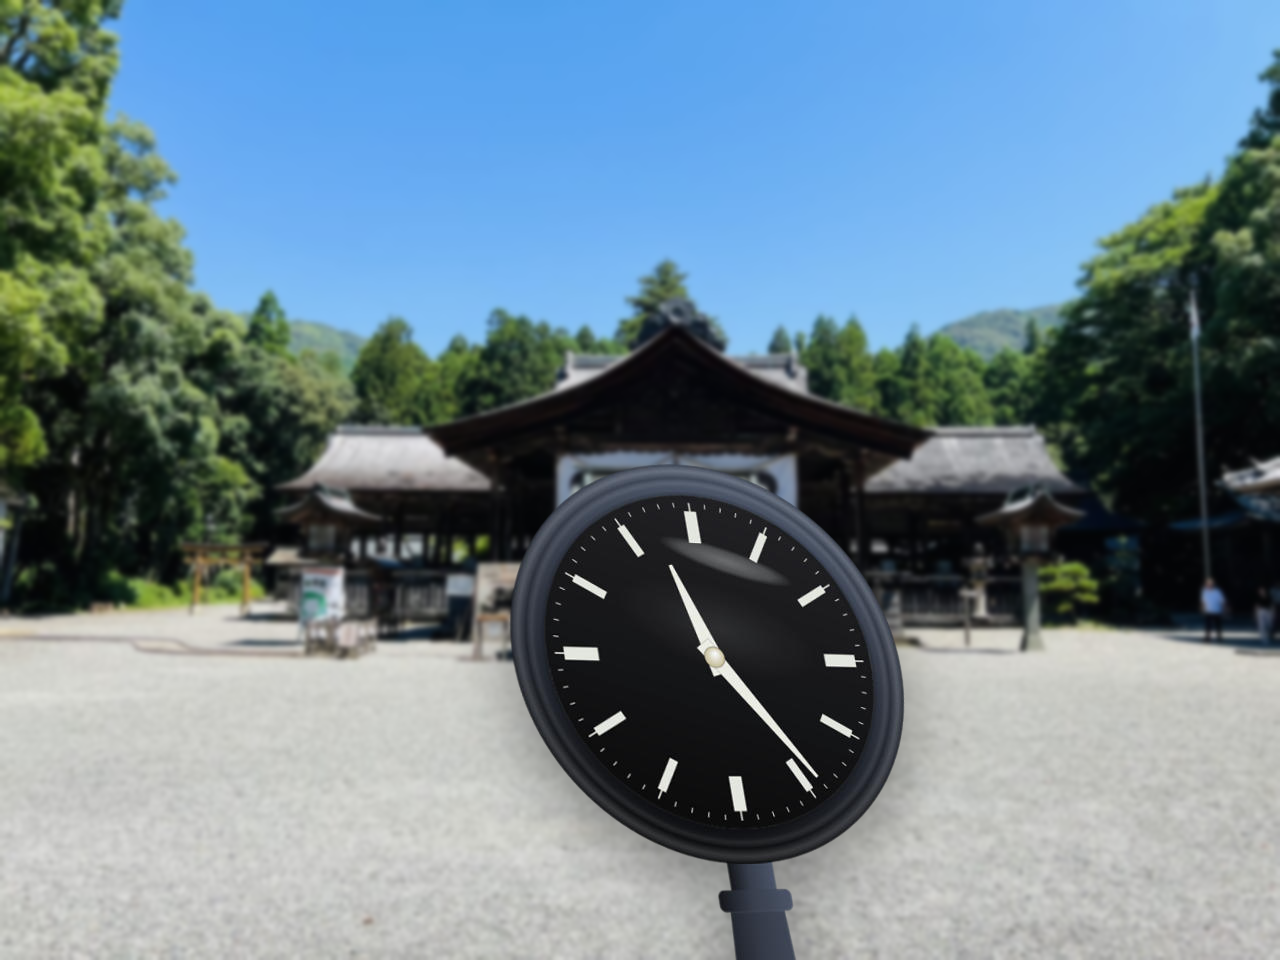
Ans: 11:24
